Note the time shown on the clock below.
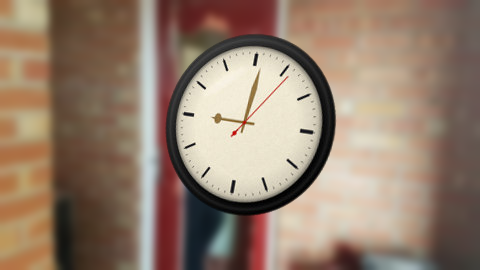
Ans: 9:01:06
